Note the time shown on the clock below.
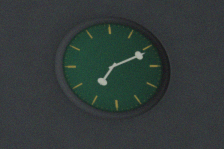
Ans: 7:11
